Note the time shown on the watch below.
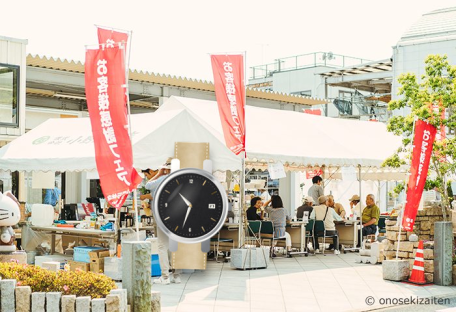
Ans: 10:33
